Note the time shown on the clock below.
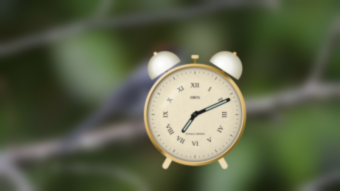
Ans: 7:11
